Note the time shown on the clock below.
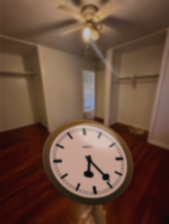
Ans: 6:24
